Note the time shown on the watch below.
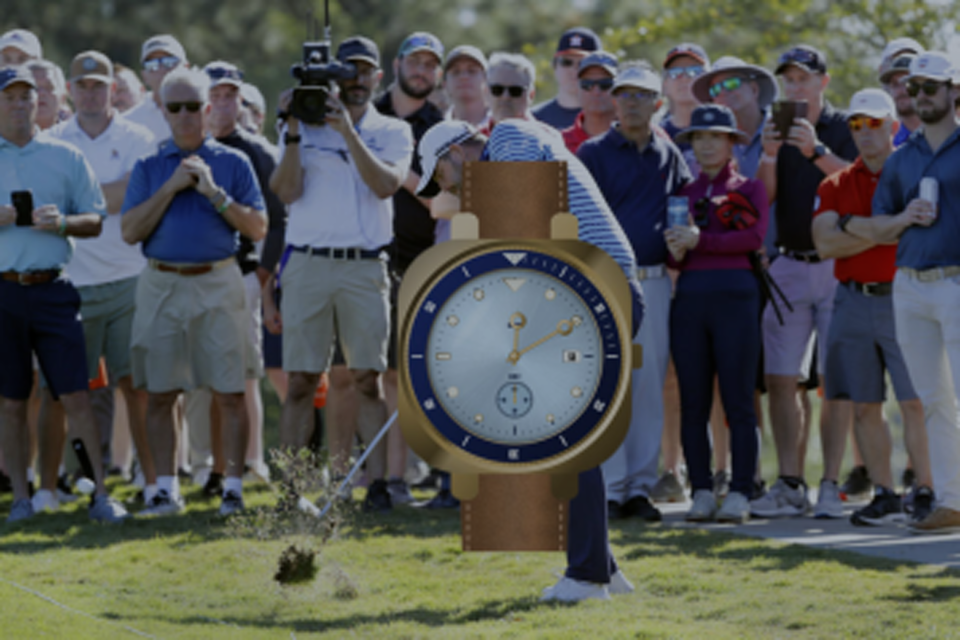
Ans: 12:10
